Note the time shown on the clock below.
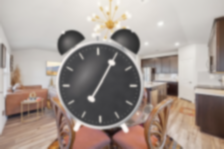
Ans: 7:05
